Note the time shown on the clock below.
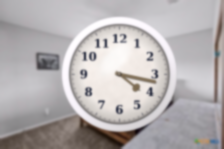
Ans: 4:17
